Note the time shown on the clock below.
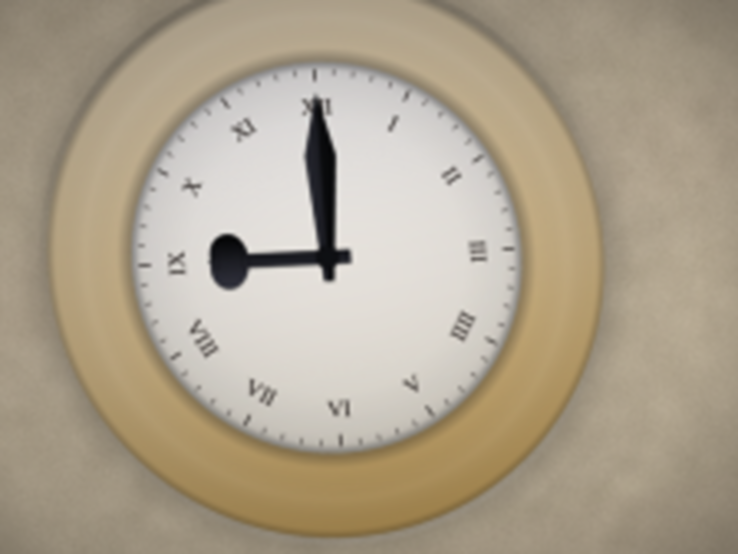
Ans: 9:00
